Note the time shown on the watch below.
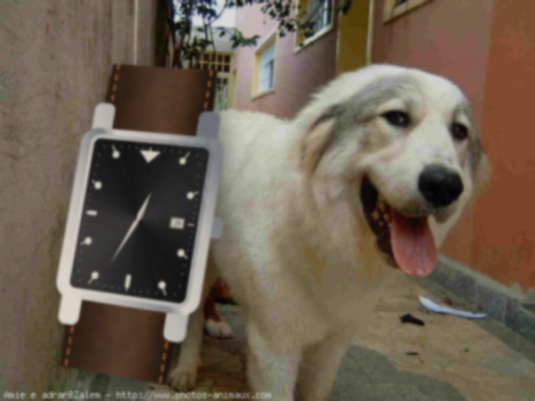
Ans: 12:34
